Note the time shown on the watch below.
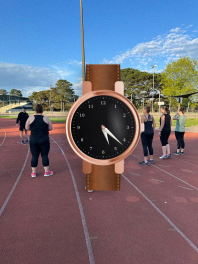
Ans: 5:22
